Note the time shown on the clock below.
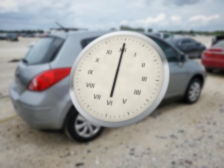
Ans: 6:00
